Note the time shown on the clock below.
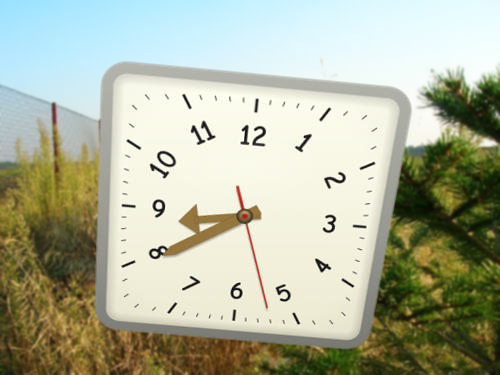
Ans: 8:39:27
